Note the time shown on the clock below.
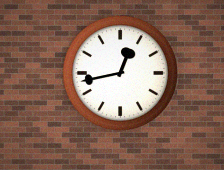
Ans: 12:43
